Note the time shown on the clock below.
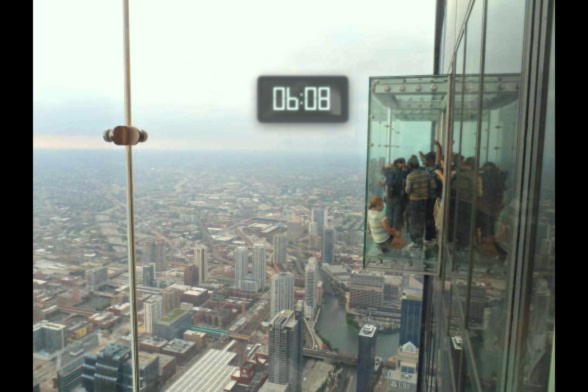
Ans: 6:08
